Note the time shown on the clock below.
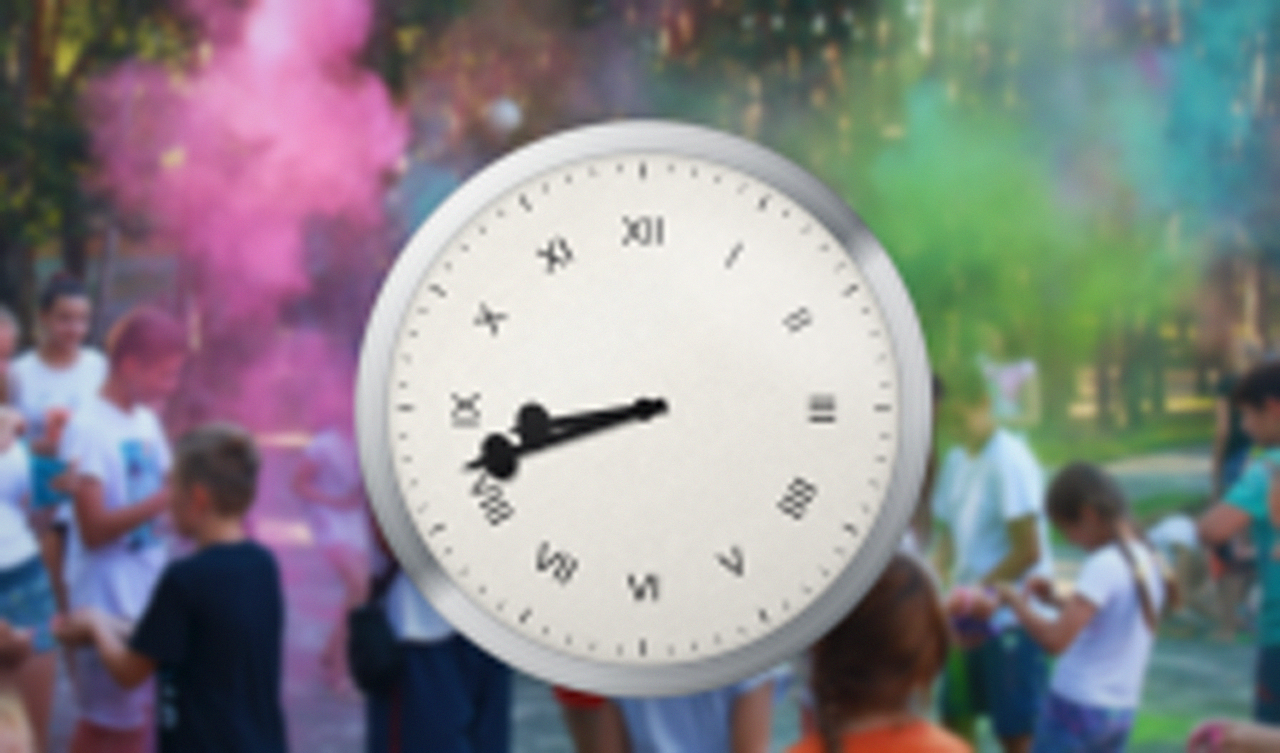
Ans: 8:42
